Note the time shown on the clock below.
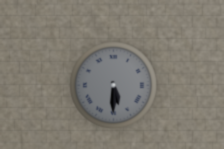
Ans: 5:30
